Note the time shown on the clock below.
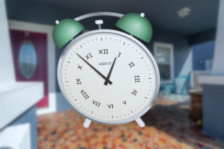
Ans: 12:53
